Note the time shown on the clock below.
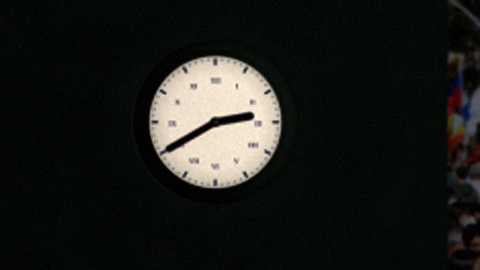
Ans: 2:40
